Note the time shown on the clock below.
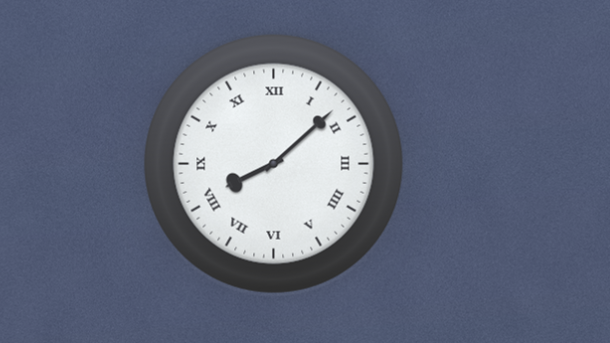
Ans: 8:08
